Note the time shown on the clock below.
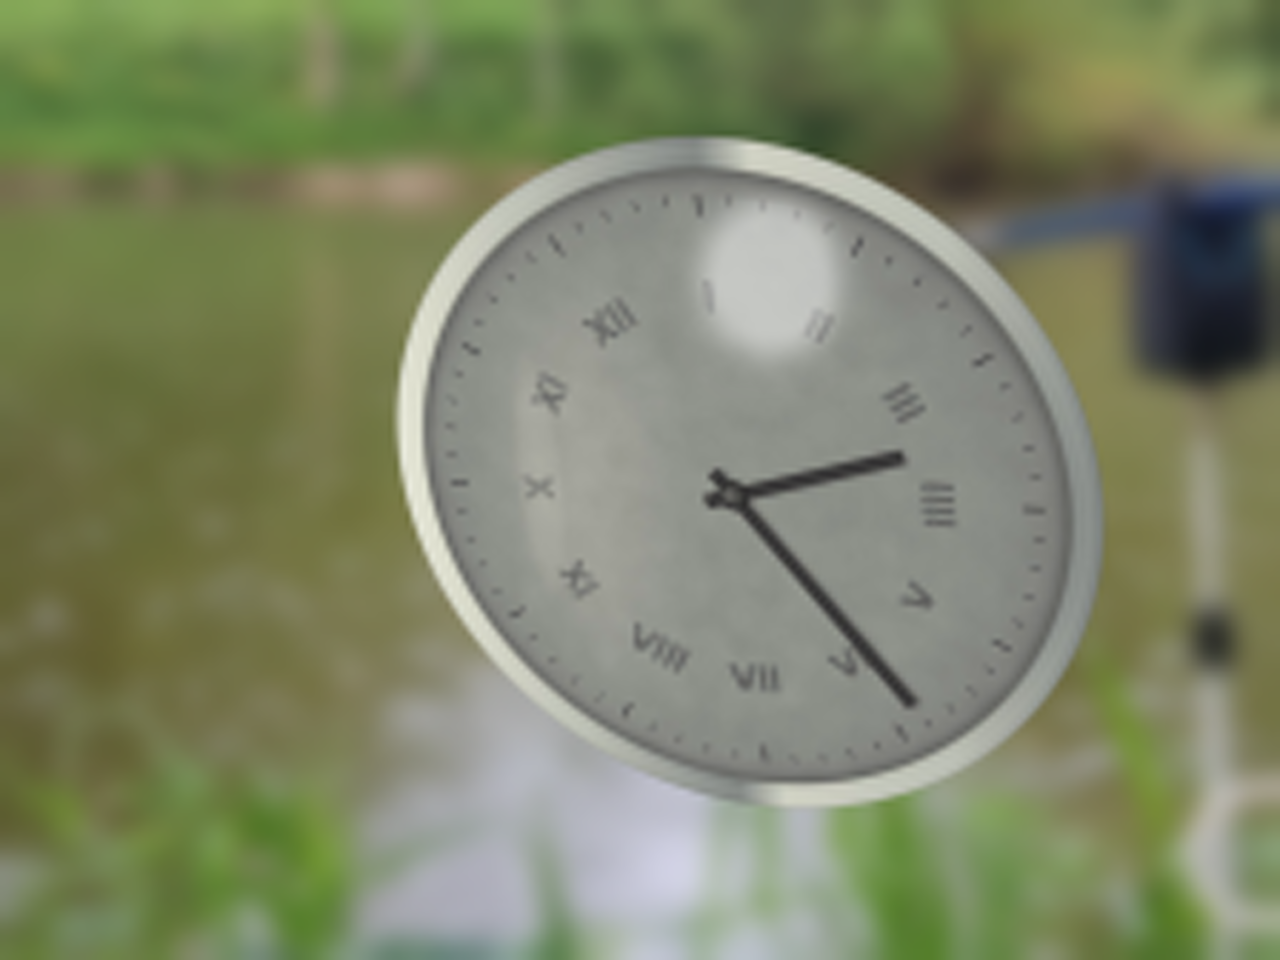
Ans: 3:29
